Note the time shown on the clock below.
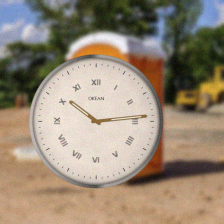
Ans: 10:14
